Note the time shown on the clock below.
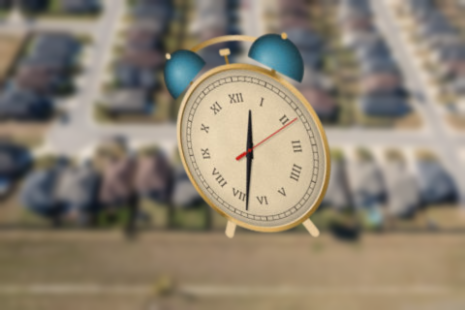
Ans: 12:33:11
